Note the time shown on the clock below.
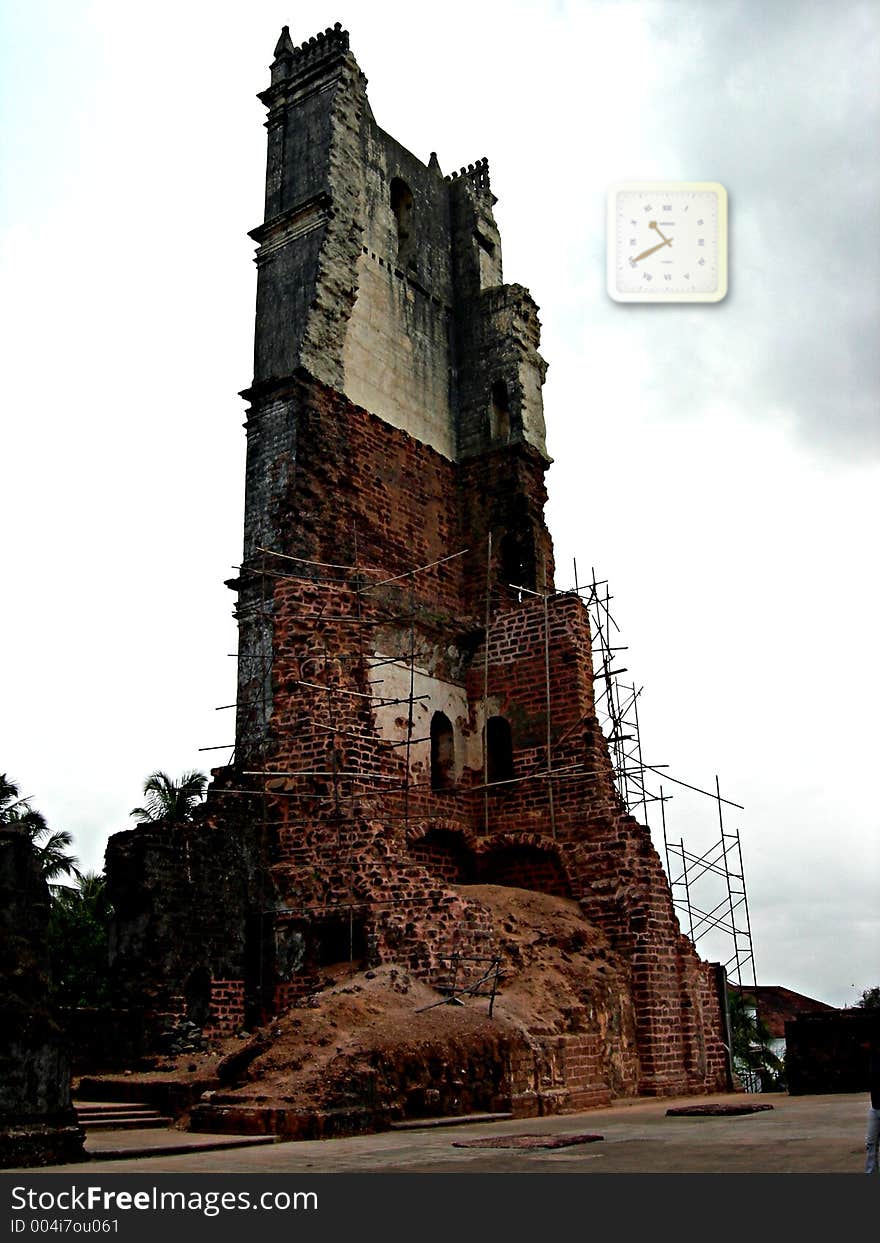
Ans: 10:40
